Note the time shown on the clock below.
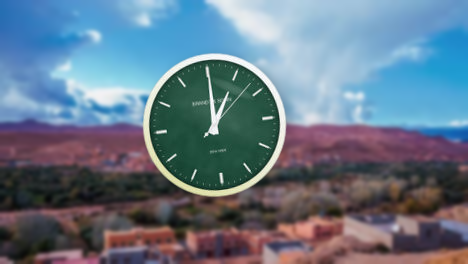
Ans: 1:00:08
